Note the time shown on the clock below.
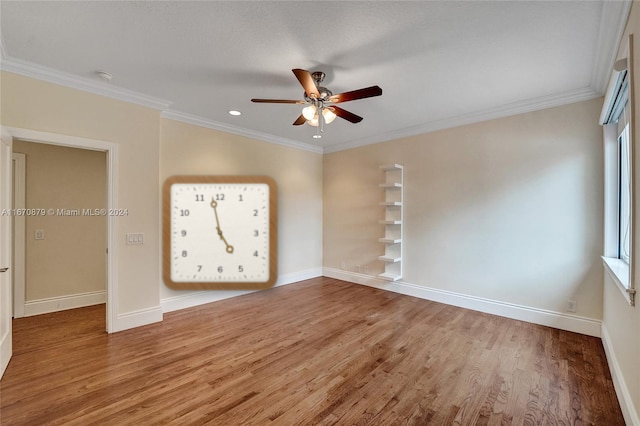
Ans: 4:58
